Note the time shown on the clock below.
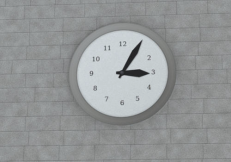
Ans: 3:05
